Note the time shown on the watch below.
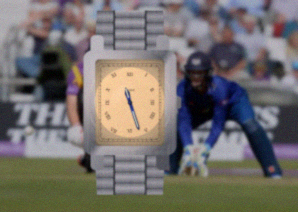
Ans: 11:27
